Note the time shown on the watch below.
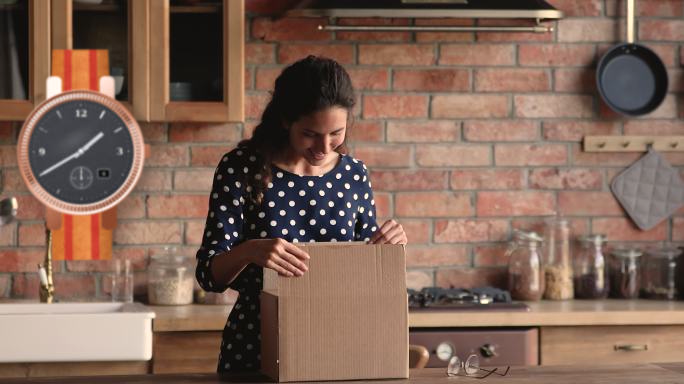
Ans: 1:40
